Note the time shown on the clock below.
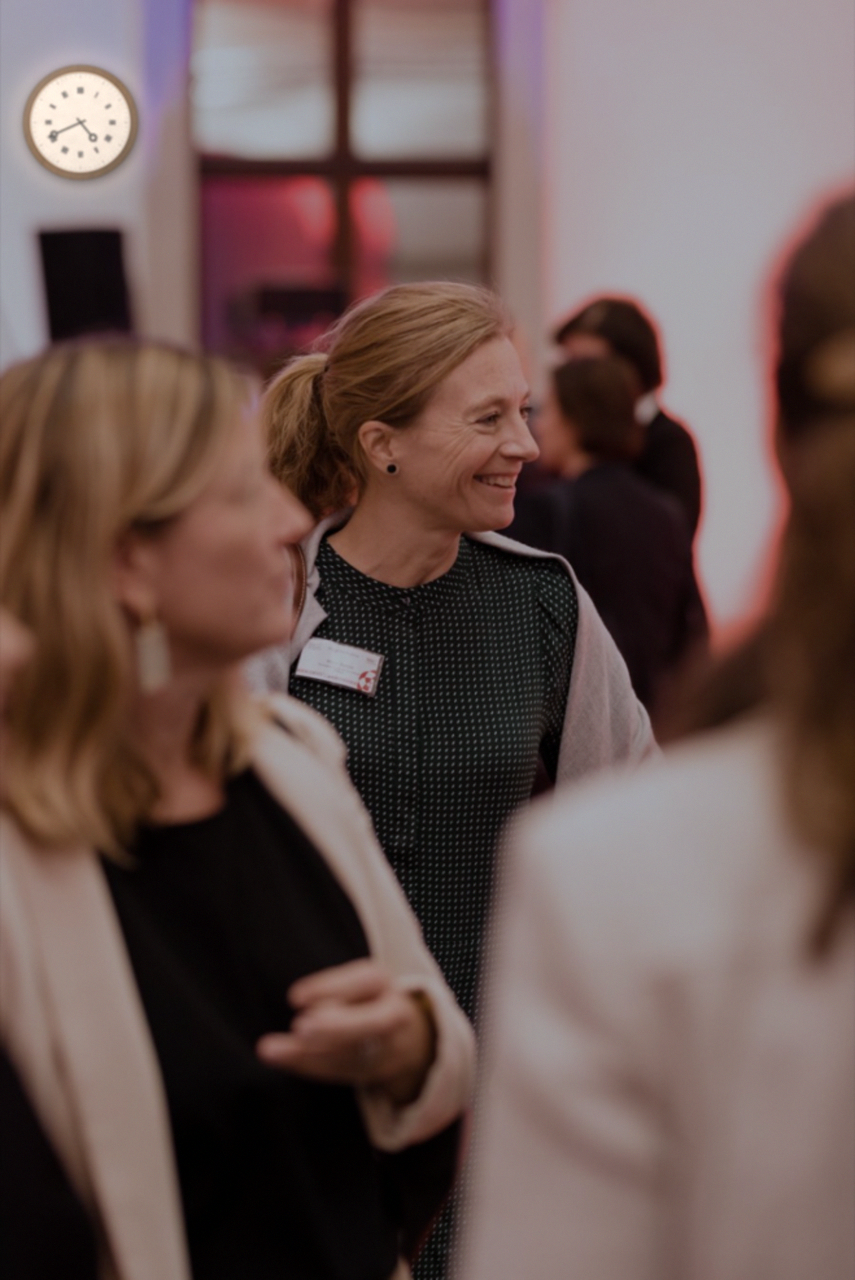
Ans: 4:41
